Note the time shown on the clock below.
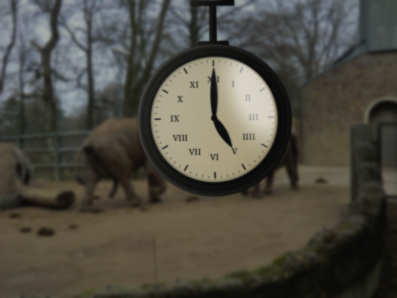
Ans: 5:00
